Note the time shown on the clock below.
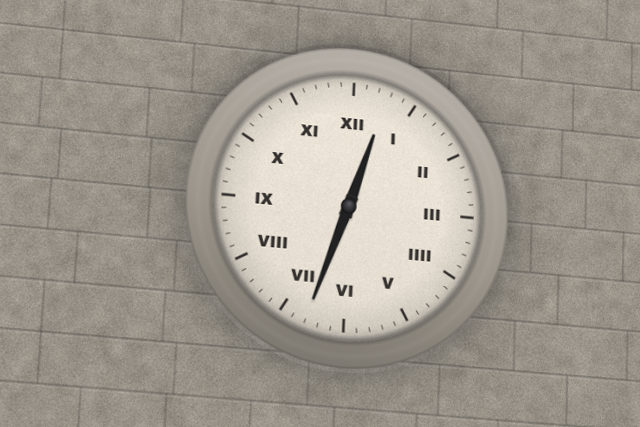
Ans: 12:33
